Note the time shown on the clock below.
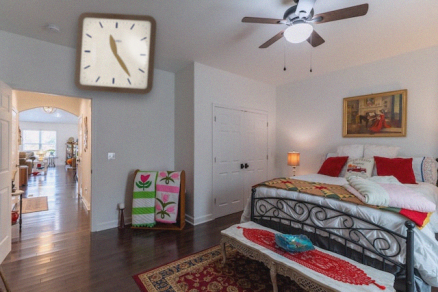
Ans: 11:24
